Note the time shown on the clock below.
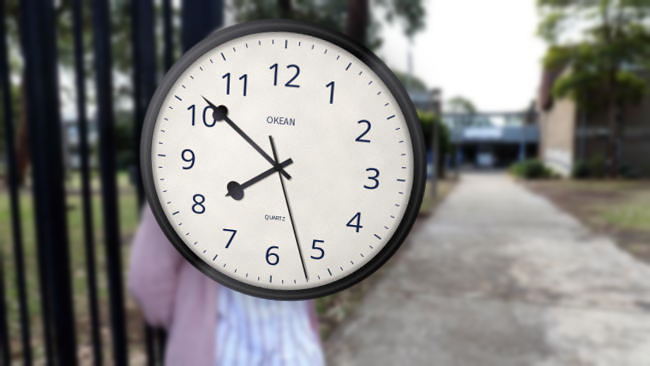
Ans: 7:51:27
